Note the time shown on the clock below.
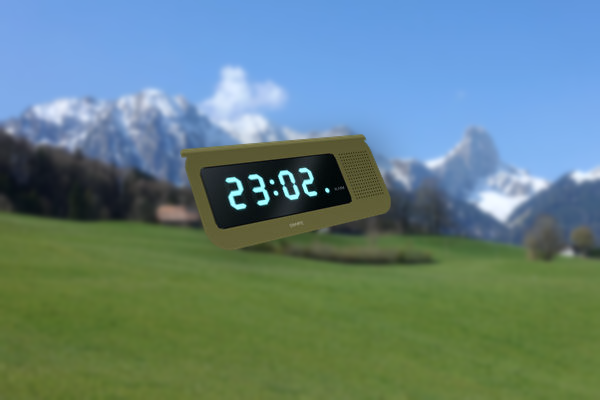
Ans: 23:02
